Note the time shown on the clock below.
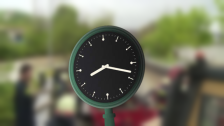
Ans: 8:18
